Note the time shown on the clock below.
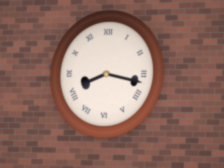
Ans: 8:17
